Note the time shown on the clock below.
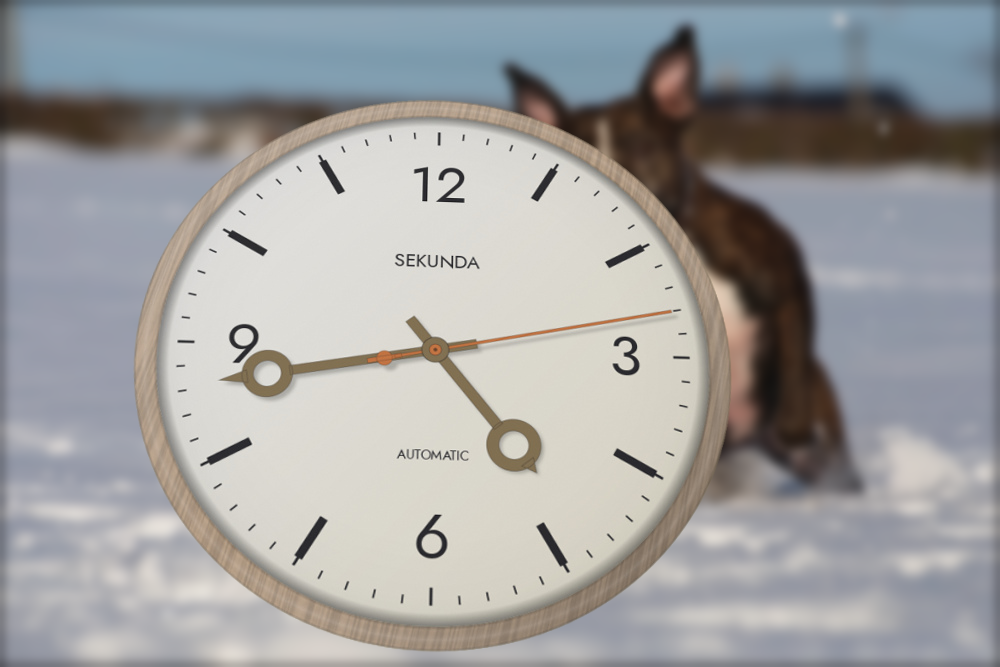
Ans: 4:43:13
